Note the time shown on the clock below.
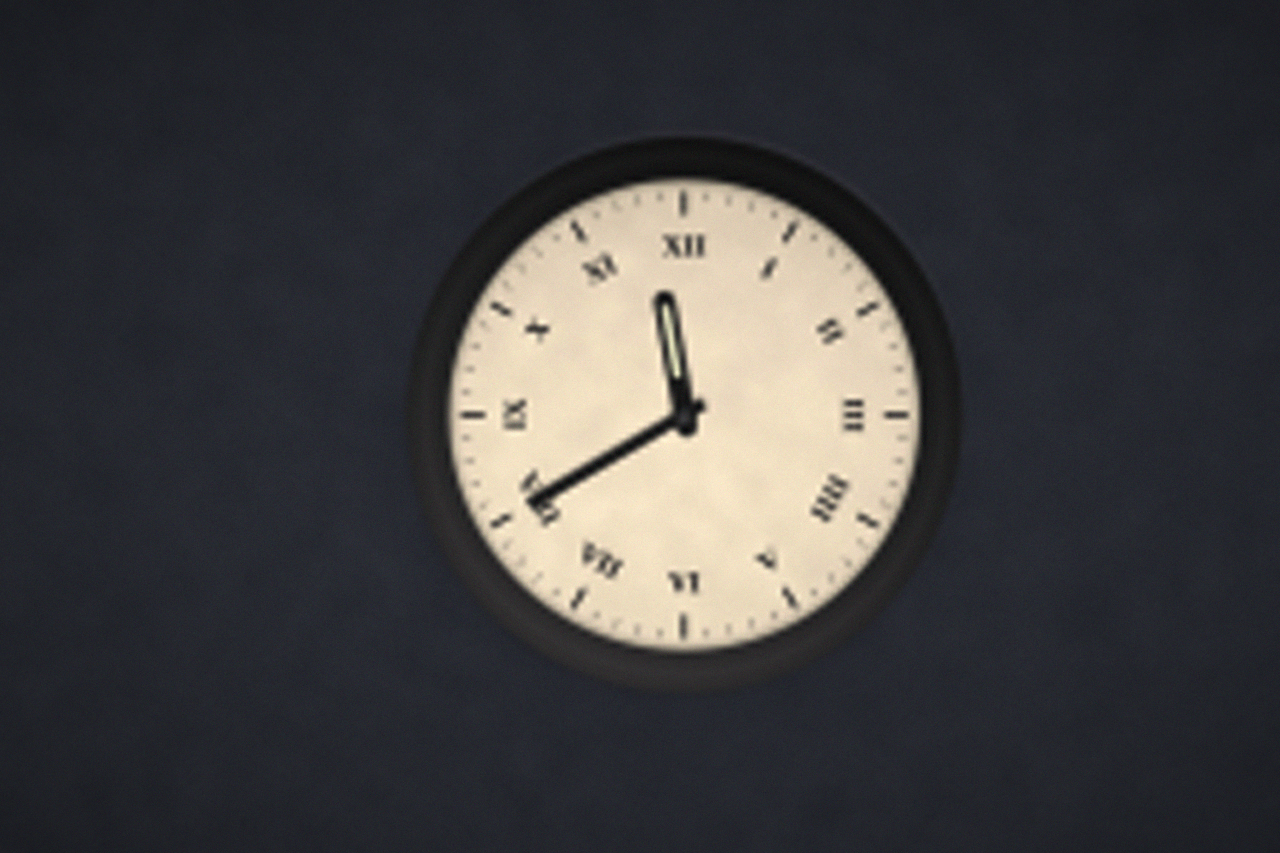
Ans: 11:40
